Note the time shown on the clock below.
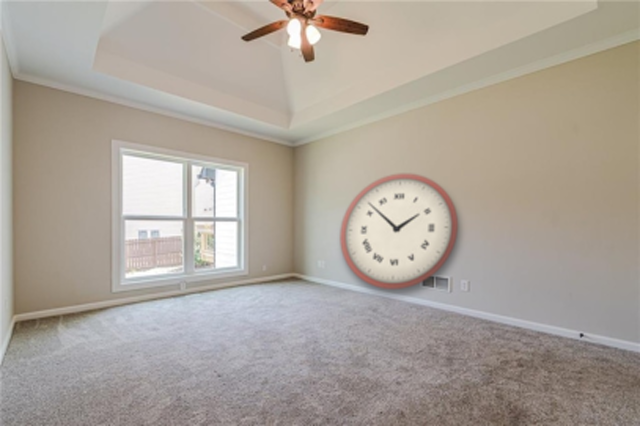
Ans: 1:52
